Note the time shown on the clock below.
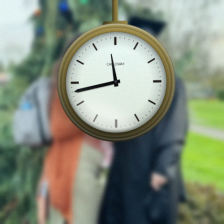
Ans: 11:43
